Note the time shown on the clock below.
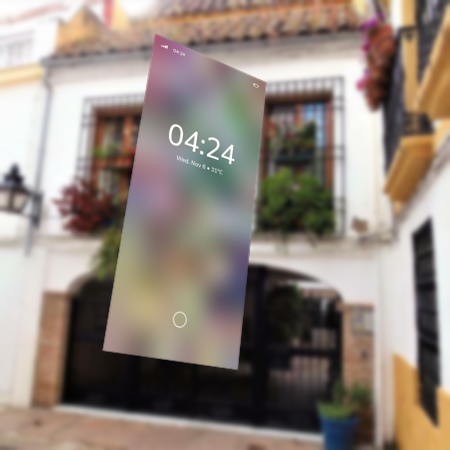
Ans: 4:24
